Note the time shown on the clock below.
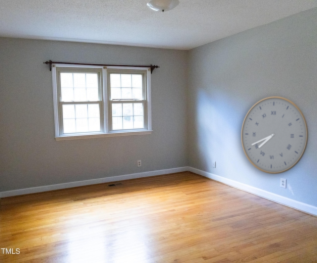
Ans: 7:41
